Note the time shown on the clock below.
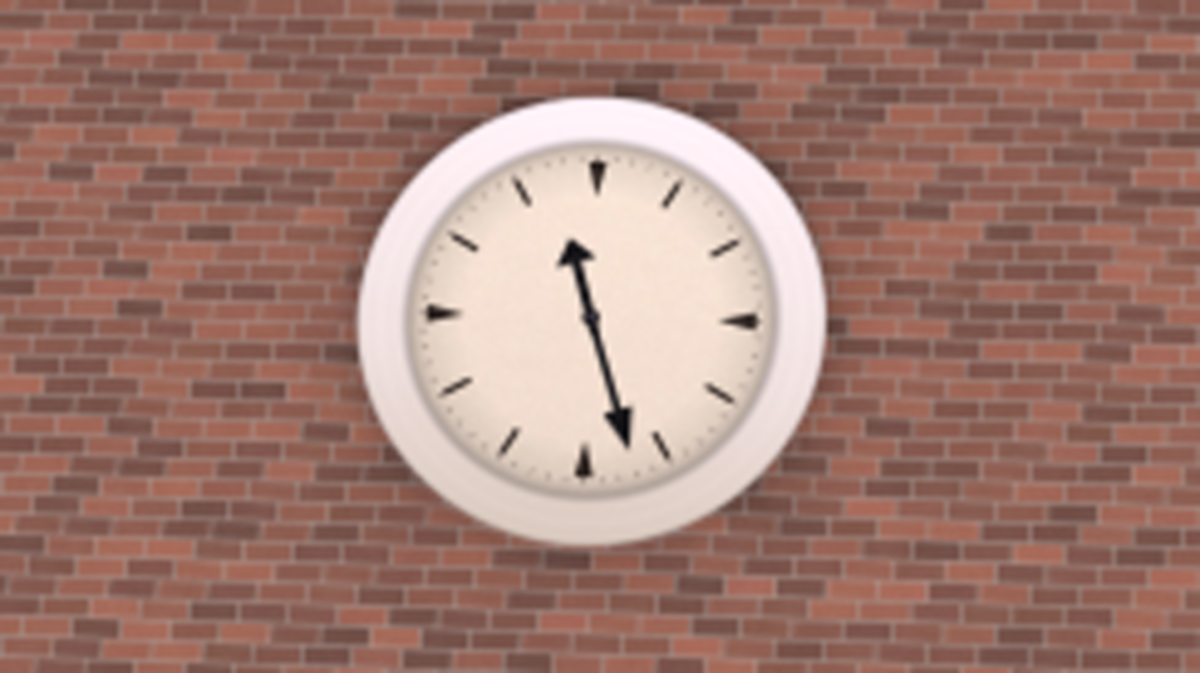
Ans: 11:27
